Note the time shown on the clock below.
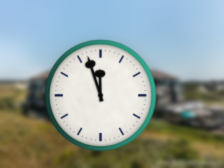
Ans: 11:57
